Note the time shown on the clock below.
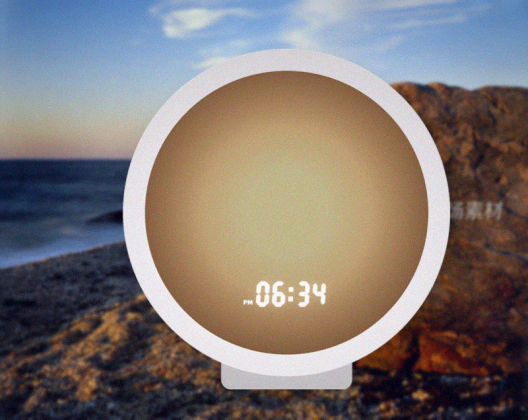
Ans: 6:34
